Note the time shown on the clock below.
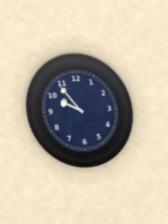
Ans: 9:54
